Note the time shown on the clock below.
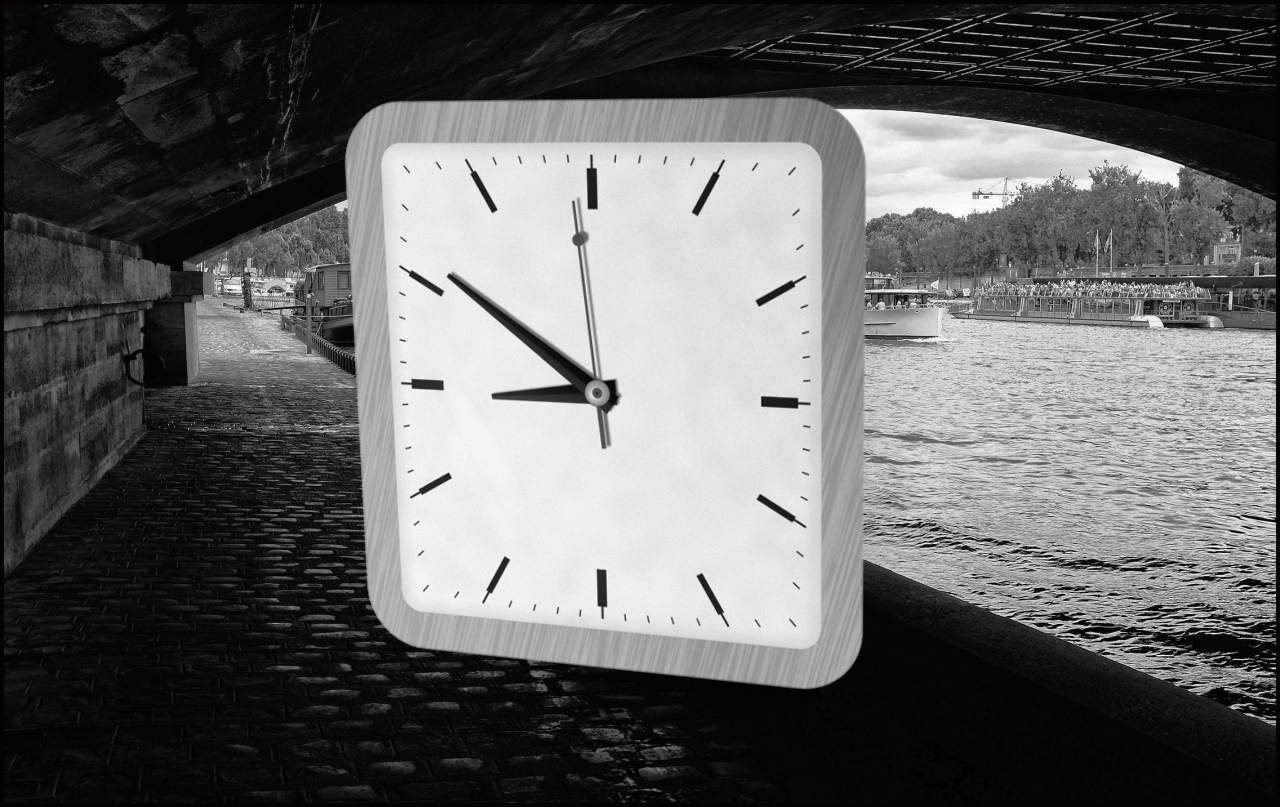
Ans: 8:50:59
